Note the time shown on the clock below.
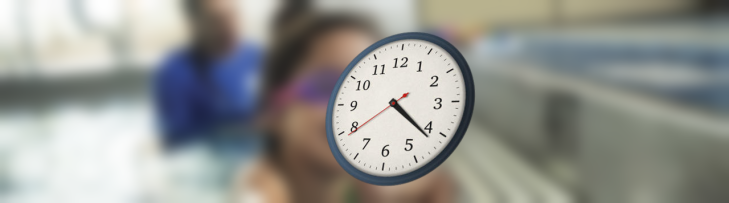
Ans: 4:21:39
